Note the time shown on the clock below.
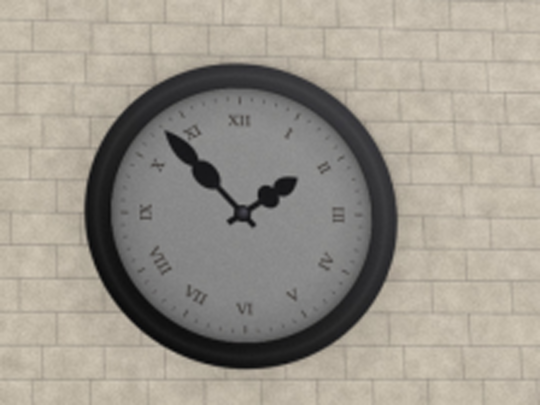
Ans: 1:53
